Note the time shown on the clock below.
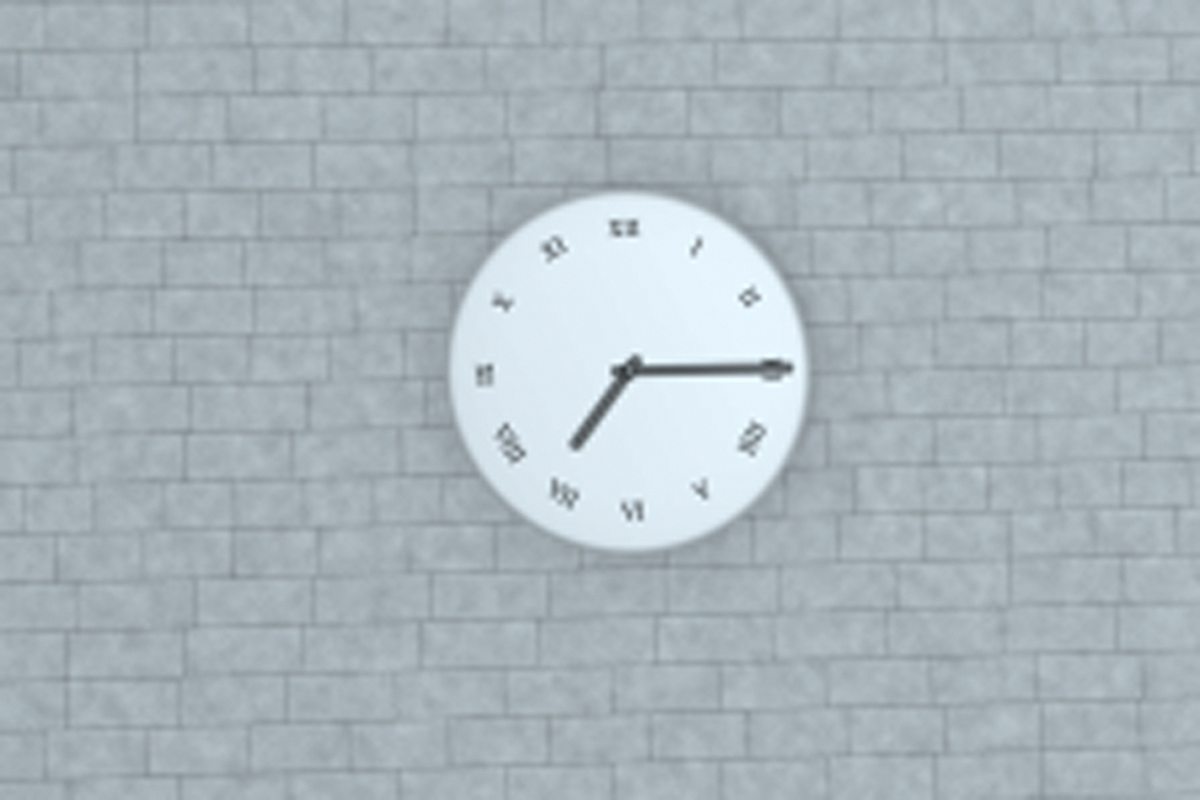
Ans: 7:15
